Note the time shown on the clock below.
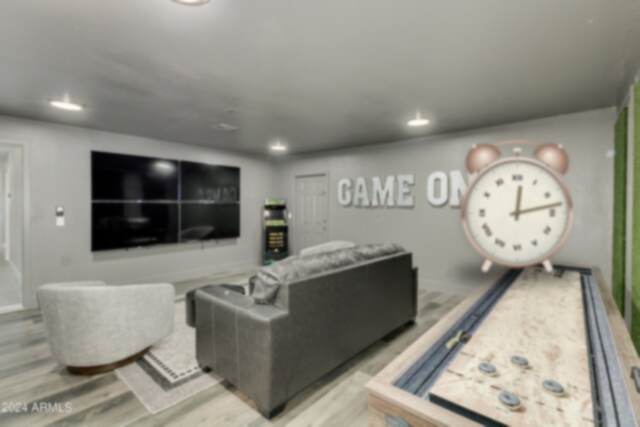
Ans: 12:13
